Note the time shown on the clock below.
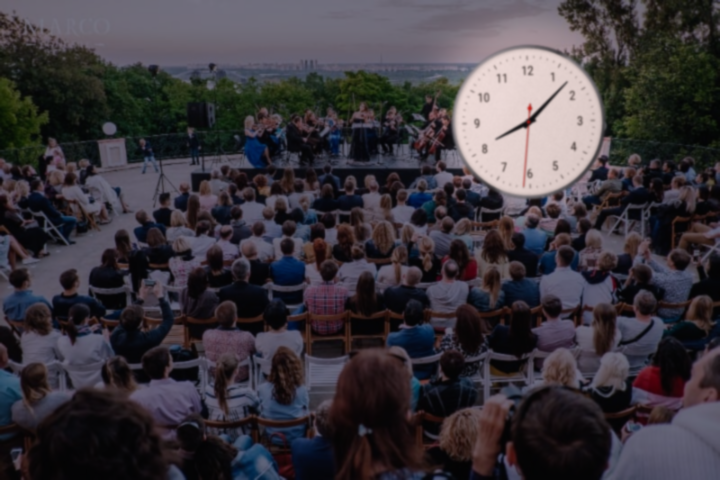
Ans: 8:07:31
